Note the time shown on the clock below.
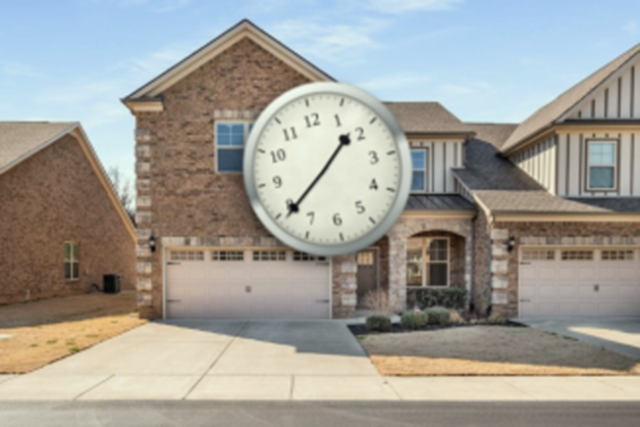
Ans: 1:39
